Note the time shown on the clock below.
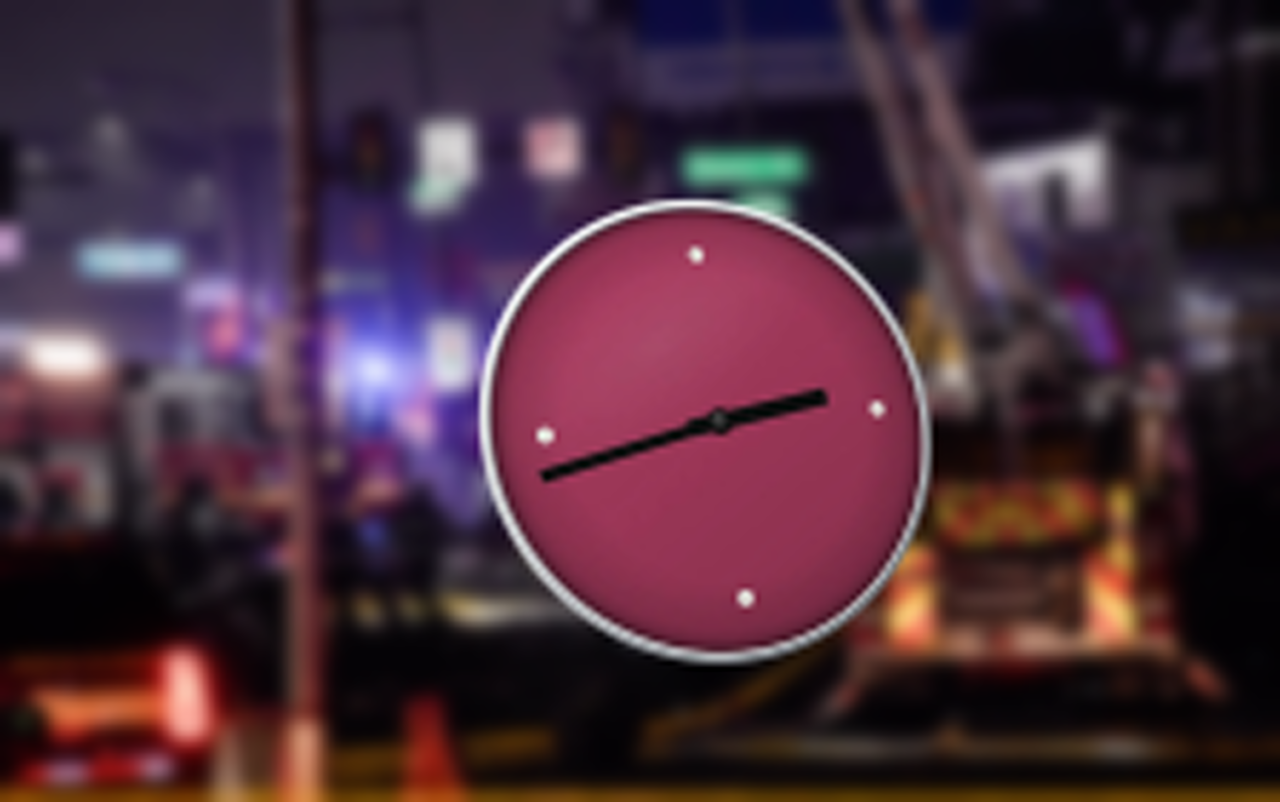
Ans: 2:43
